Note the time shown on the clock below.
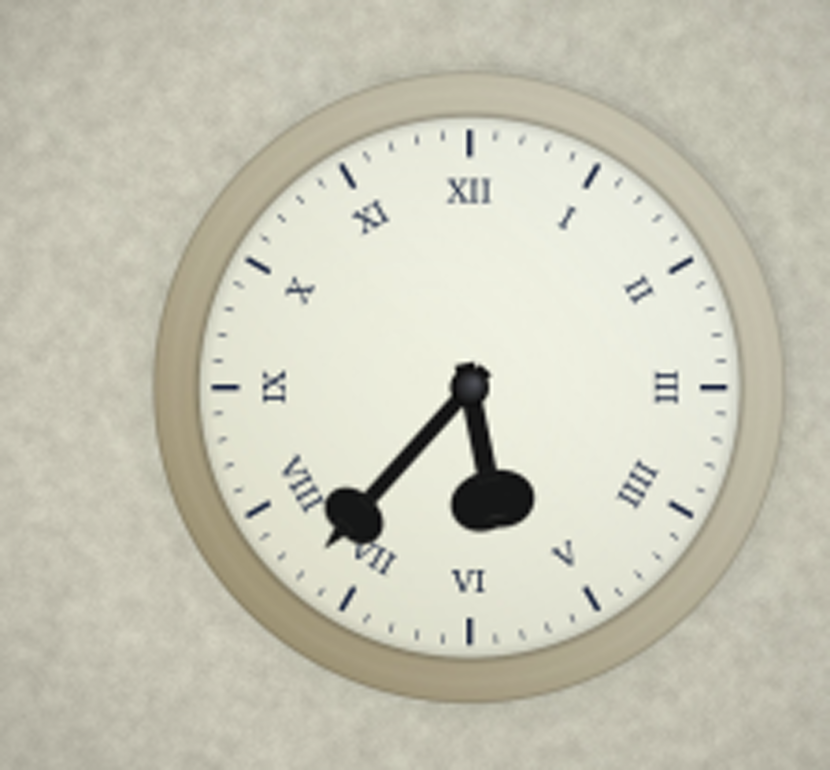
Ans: 5:37
